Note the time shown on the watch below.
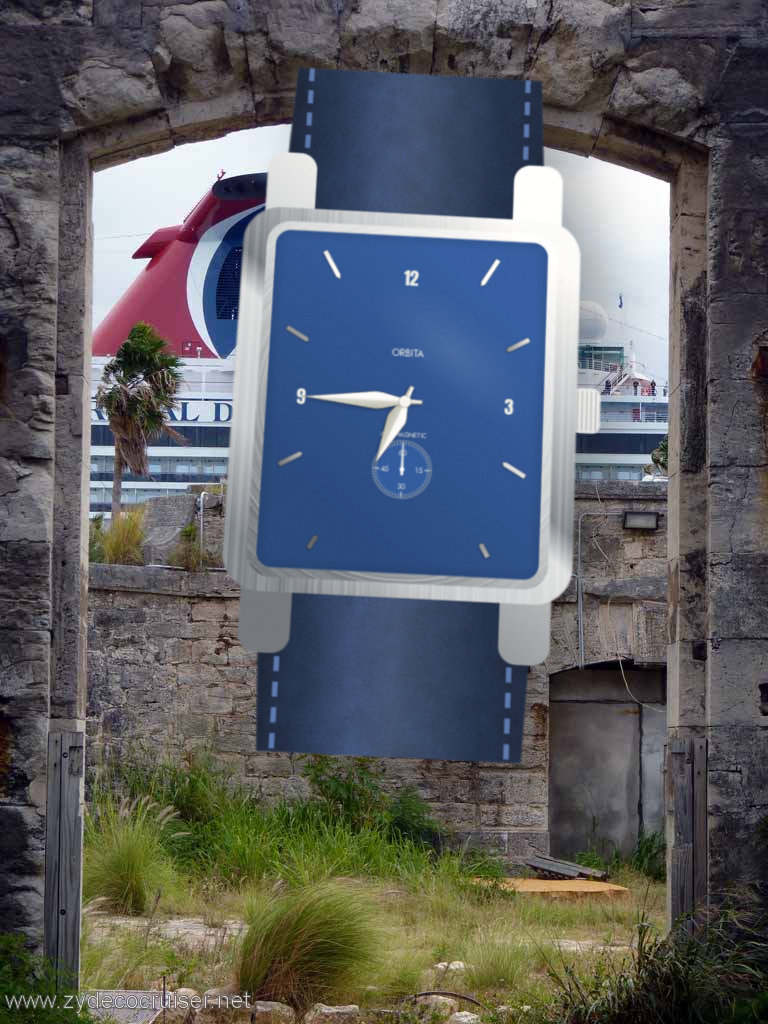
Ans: 6:45
